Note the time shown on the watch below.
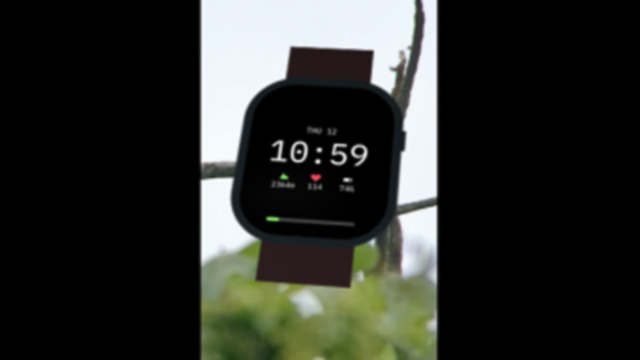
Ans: 10:59
